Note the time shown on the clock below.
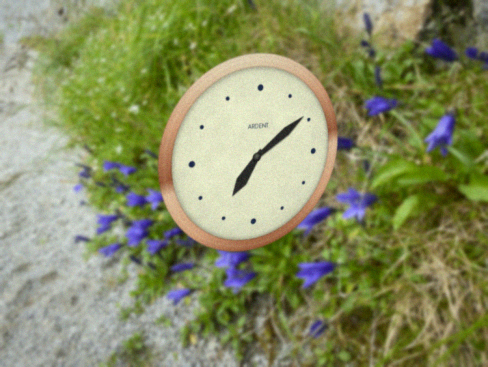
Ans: 7:09
